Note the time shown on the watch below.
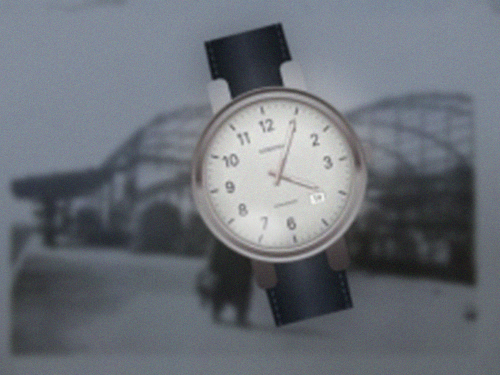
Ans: 4:05
